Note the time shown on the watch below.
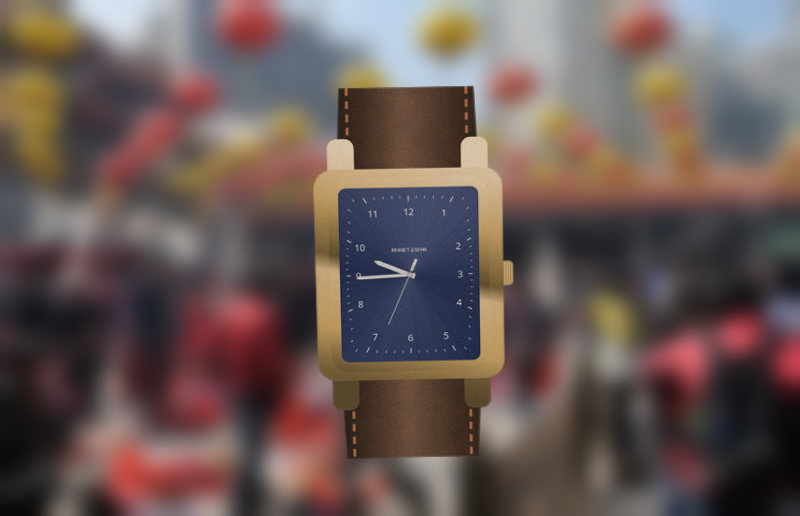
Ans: 9:44:34
